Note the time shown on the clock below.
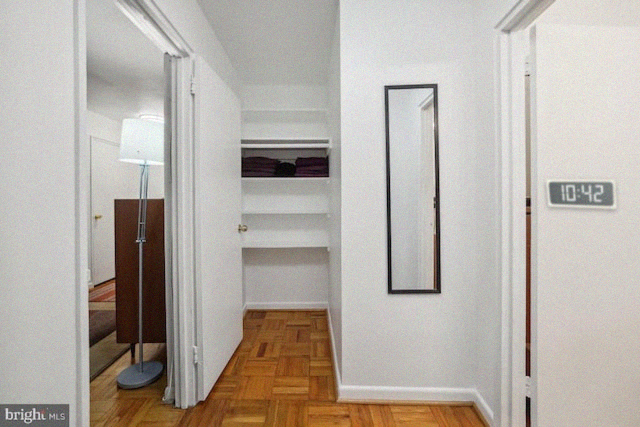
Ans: 10:42
